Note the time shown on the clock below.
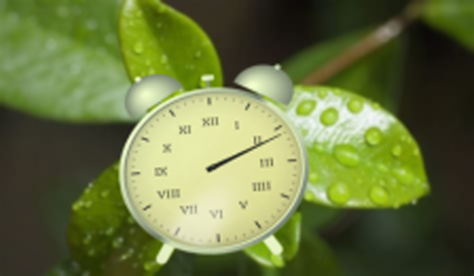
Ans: 2:11
